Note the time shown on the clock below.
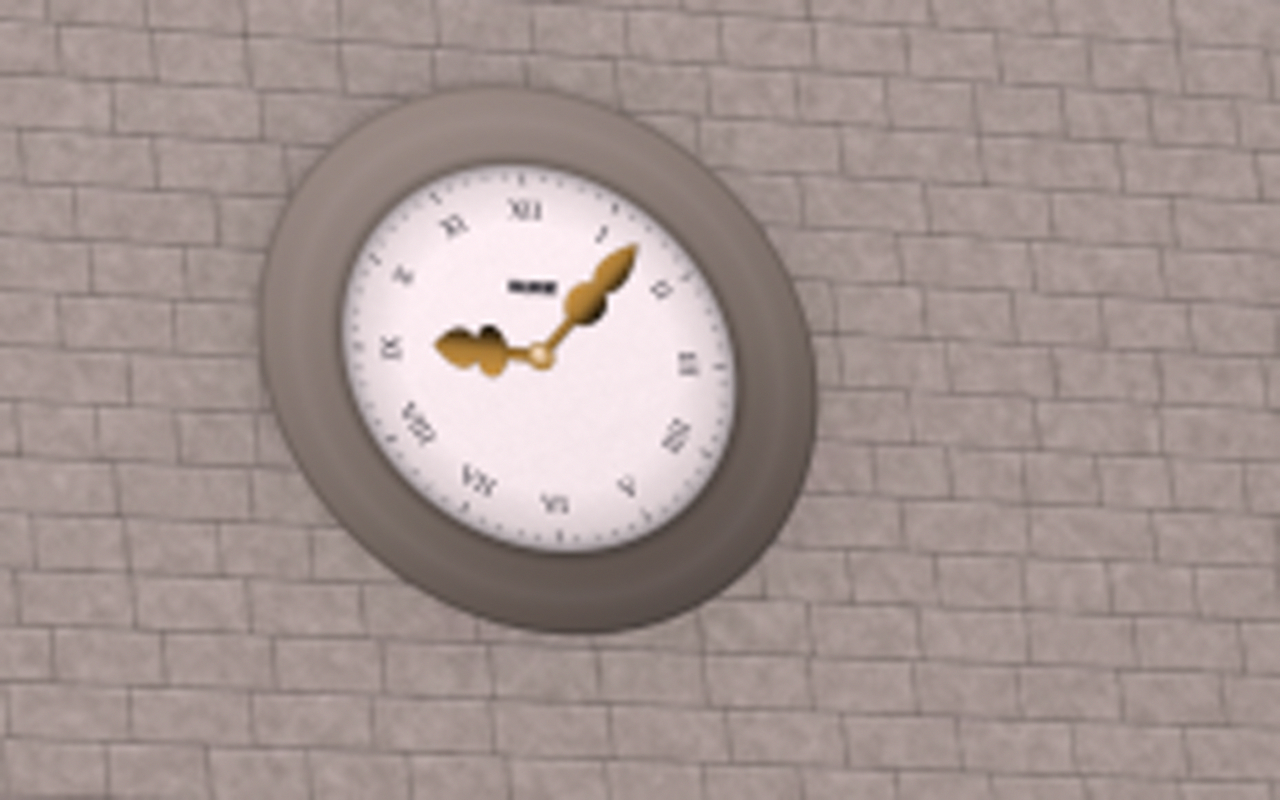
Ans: 9:07
